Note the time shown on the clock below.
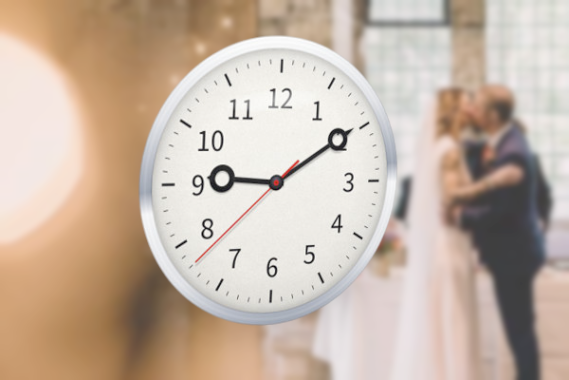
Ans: 9:09:38
